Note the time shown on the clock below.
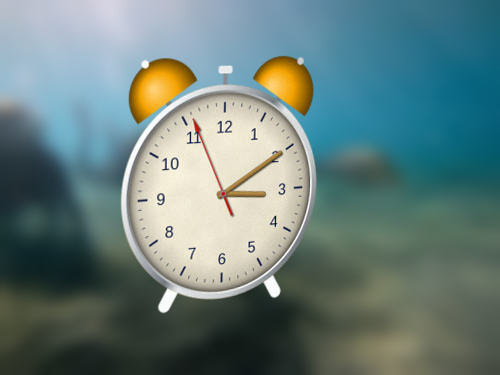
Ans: 3:09:56
